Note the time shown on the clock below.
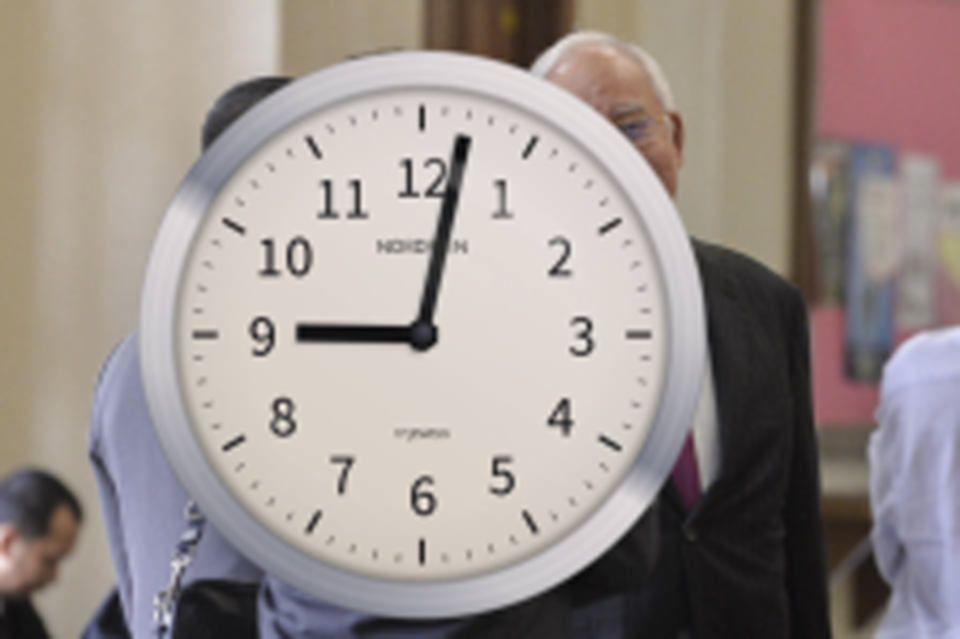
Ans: 9:02
